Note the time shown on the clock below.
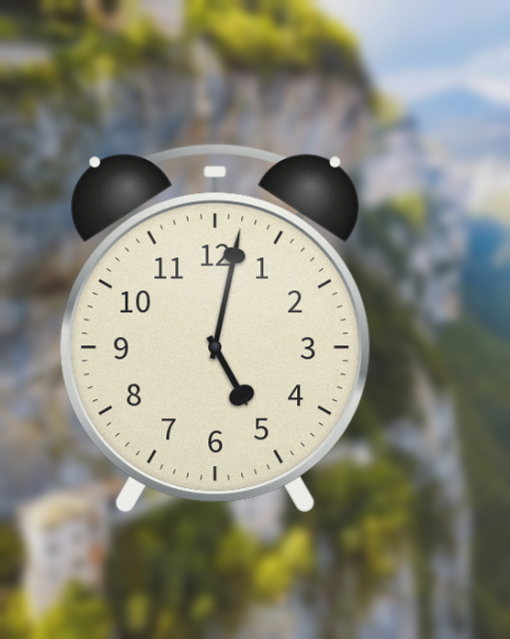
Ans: 5:02
